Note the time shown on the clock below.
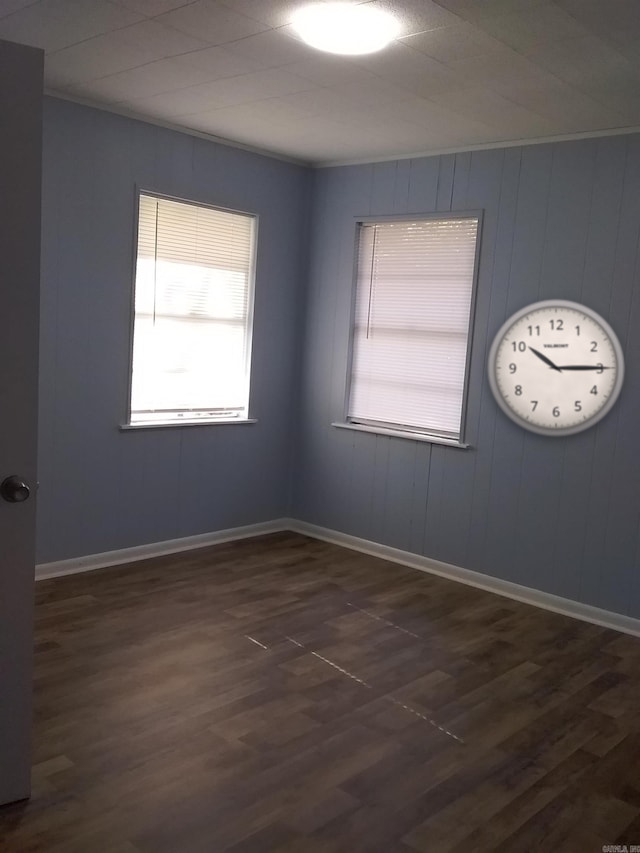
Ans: 10:15
